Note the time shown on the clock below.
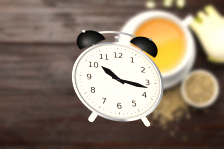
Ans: 10:17
